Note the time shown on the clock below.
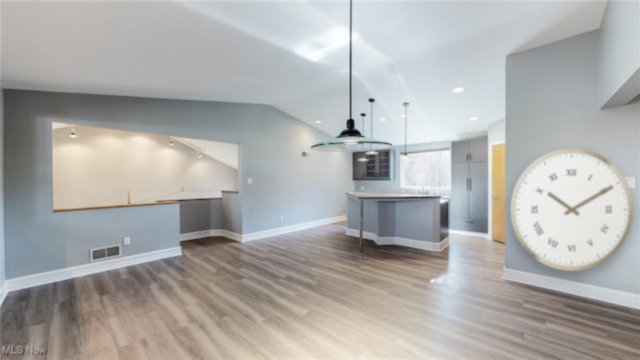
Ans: 10:10
